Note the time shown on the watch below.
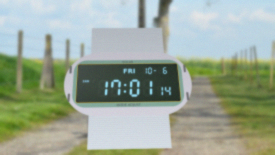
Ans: 17:01:14
